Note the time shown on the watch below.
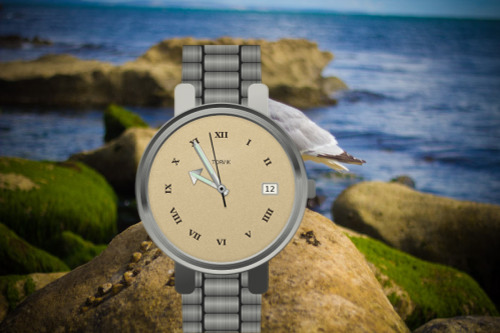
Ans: 9:54:58
